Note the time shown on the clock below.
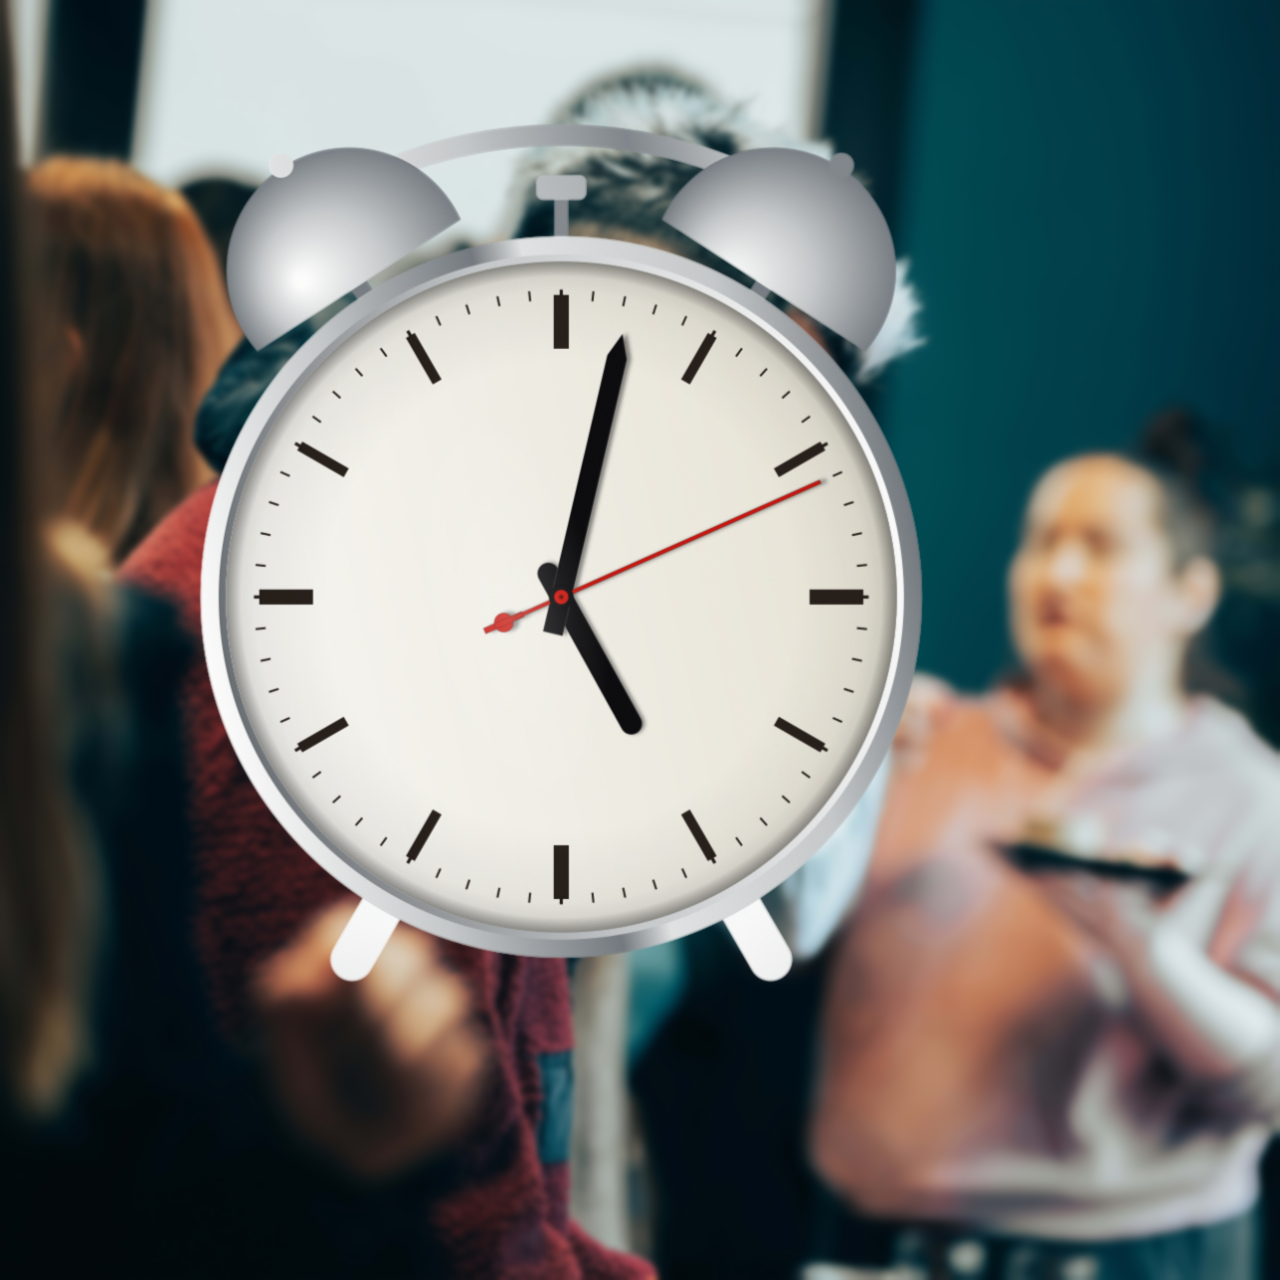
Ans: 5:02:11
